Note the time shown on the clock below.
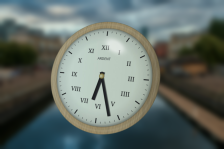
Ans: 6:27
